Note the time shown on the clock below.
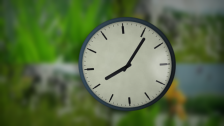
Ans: 8:06
